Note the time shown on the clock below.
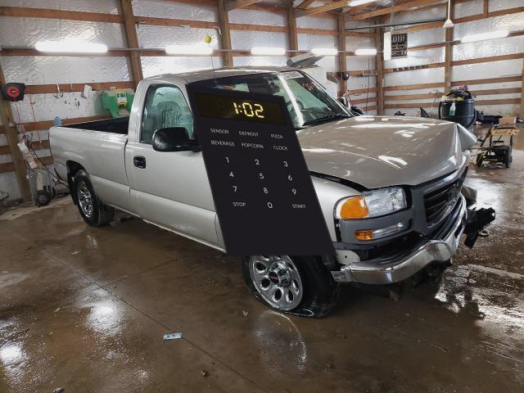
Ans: 1:02
